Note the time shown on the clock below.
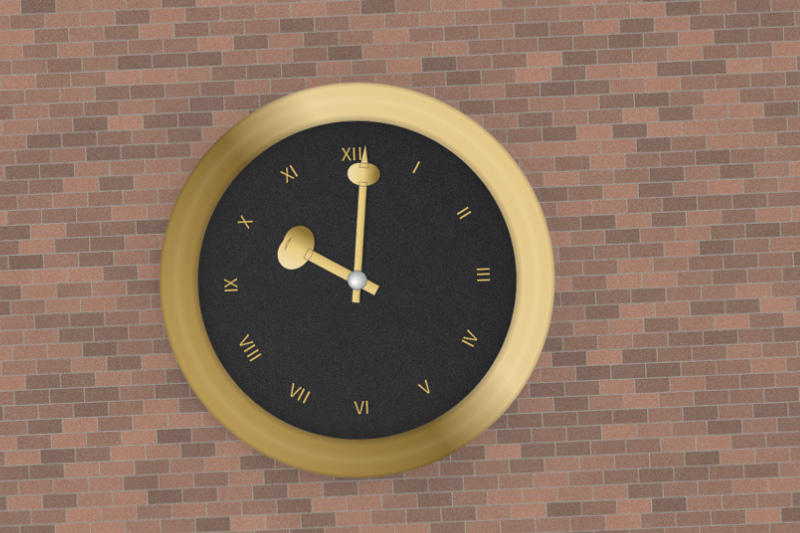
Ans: 10:01
